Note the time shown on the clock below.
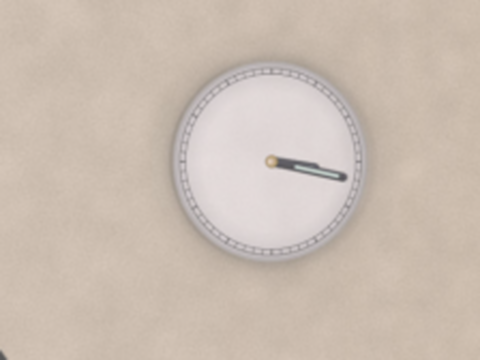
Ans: 3:17
